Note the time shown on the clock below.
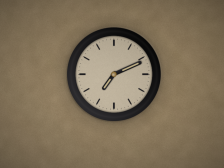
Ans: 7:11
